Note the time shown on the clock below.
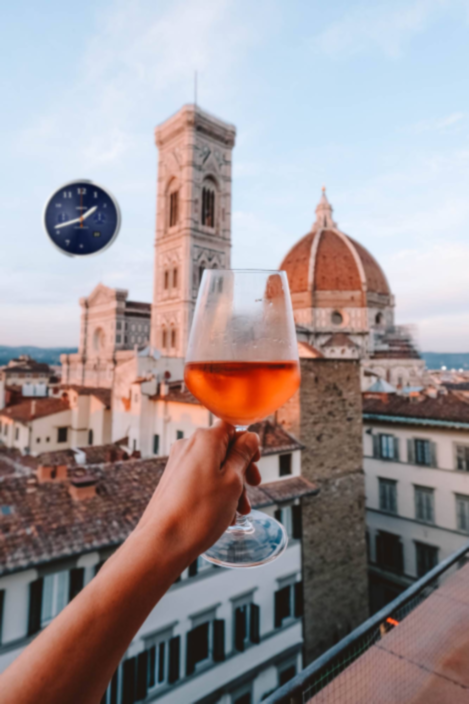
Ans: 1:42
